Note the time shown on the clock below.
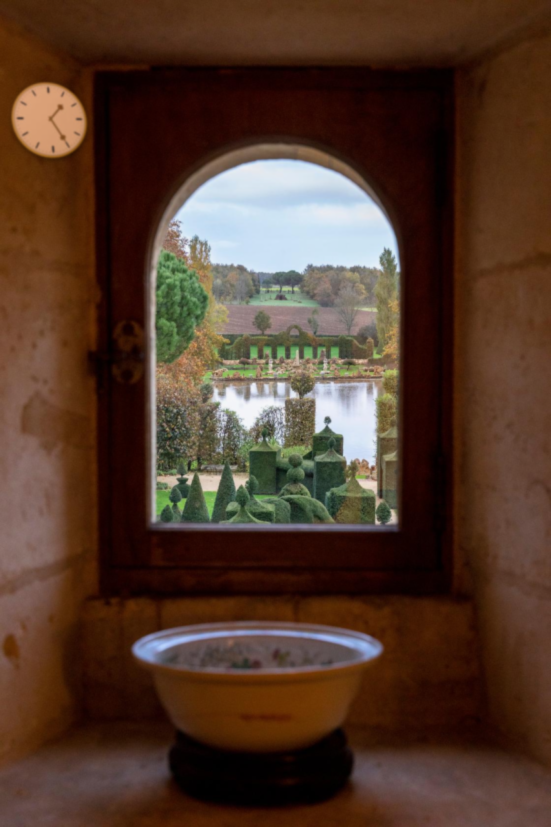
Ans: 1:25
